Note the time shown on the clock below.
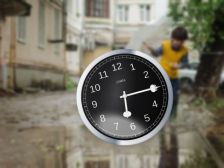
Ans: 6:15
